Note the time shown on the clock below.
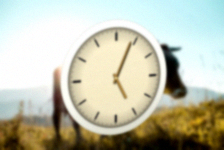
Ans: 5:04
